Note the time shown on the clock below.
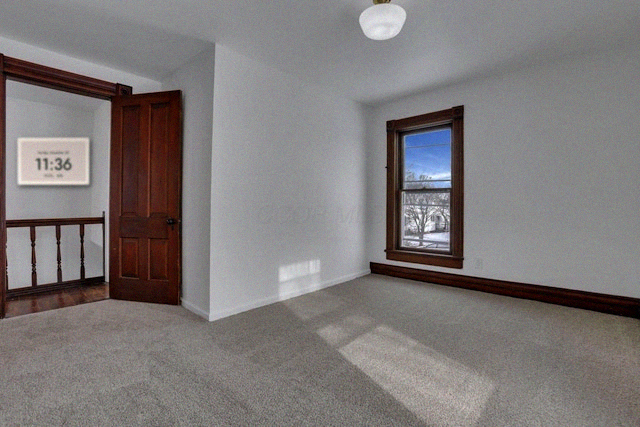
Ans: 11:36
